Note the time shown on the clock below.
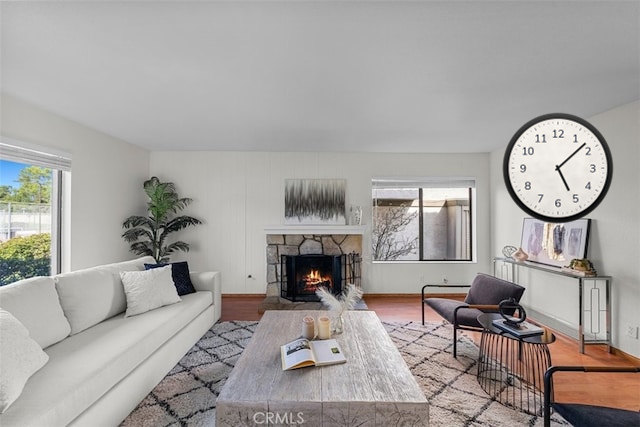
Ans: 5:08
